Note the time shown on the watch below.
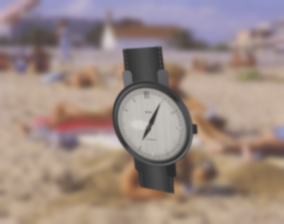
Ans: 7:05
